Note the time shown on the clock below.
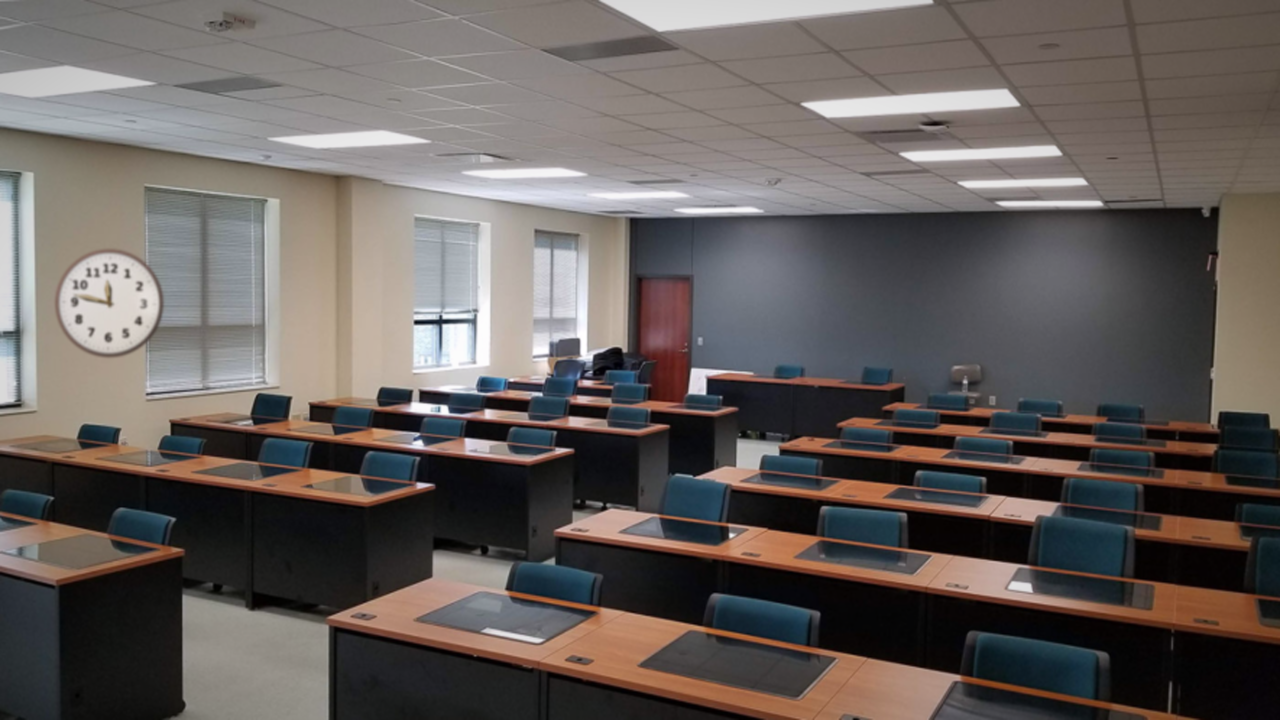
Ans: 11:47
